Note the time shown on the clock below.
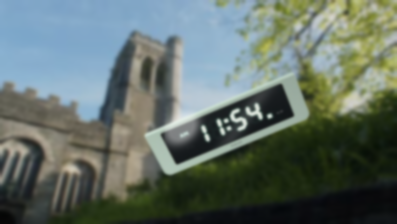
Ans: 11:54
